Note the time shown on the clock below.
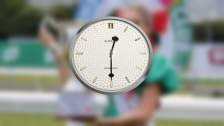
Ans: 12:30
